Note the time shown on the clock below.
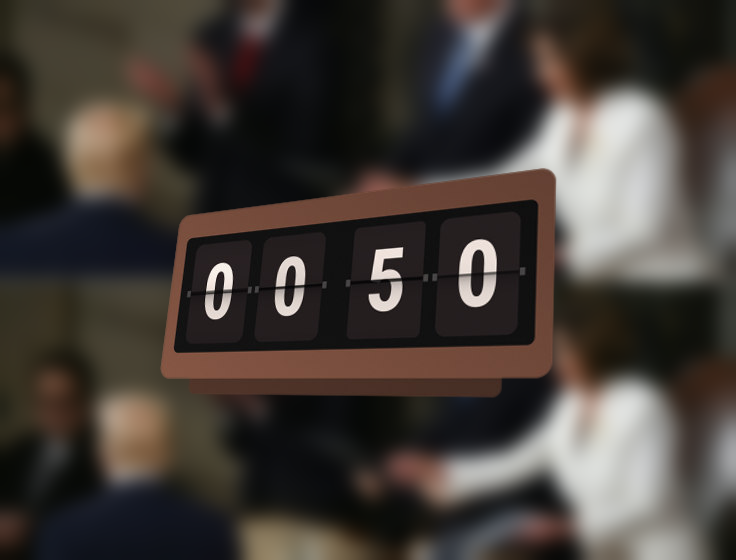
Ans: 0:50
